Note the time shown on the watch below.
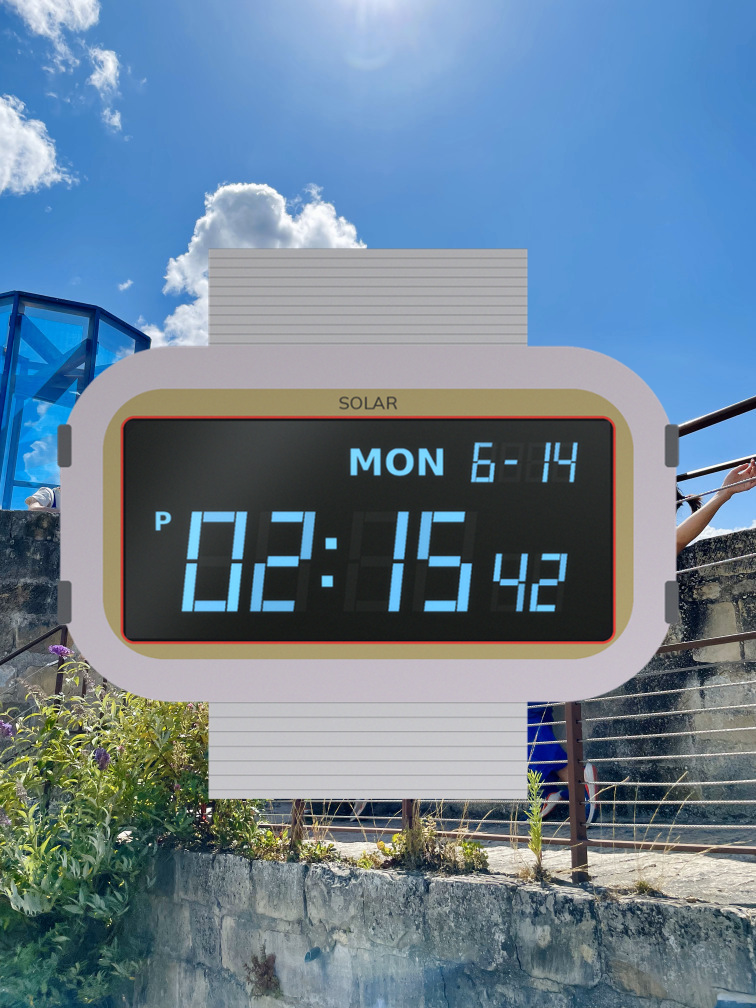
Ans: 2:15:42
